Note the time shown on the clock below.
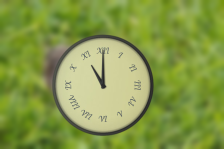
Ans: 11:00
